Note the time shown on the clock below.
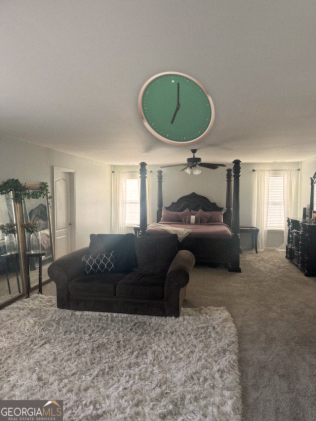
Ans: 7:02
